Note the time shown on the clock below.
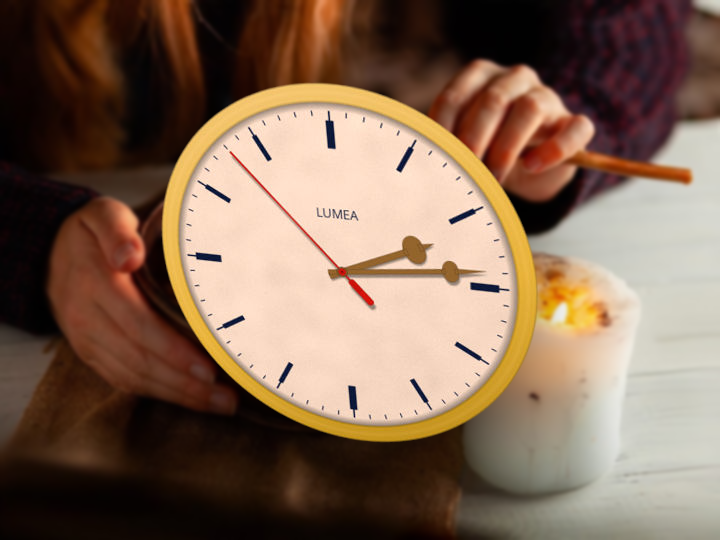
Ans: 2:13:53
